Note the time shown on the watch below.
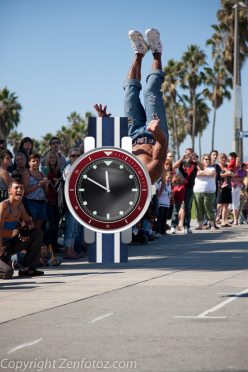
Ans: 11:50
